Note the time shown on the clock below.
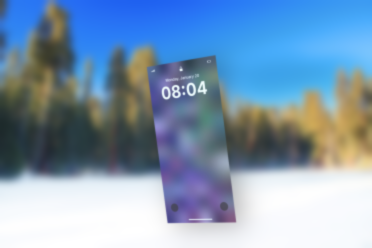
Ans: 8:04
